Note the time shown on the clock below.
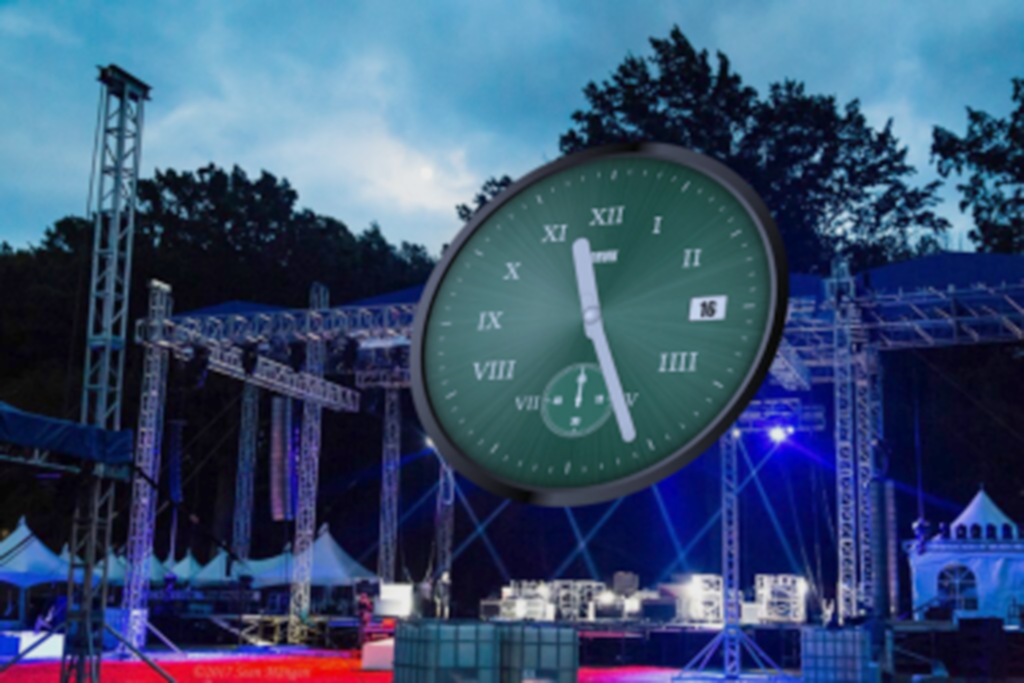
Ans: 11:26
